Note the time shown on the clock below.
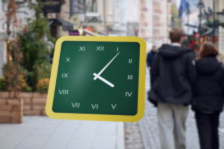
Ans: 4:06
